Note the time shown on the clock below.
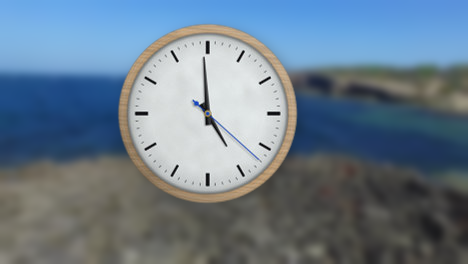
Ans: 4:59:22
